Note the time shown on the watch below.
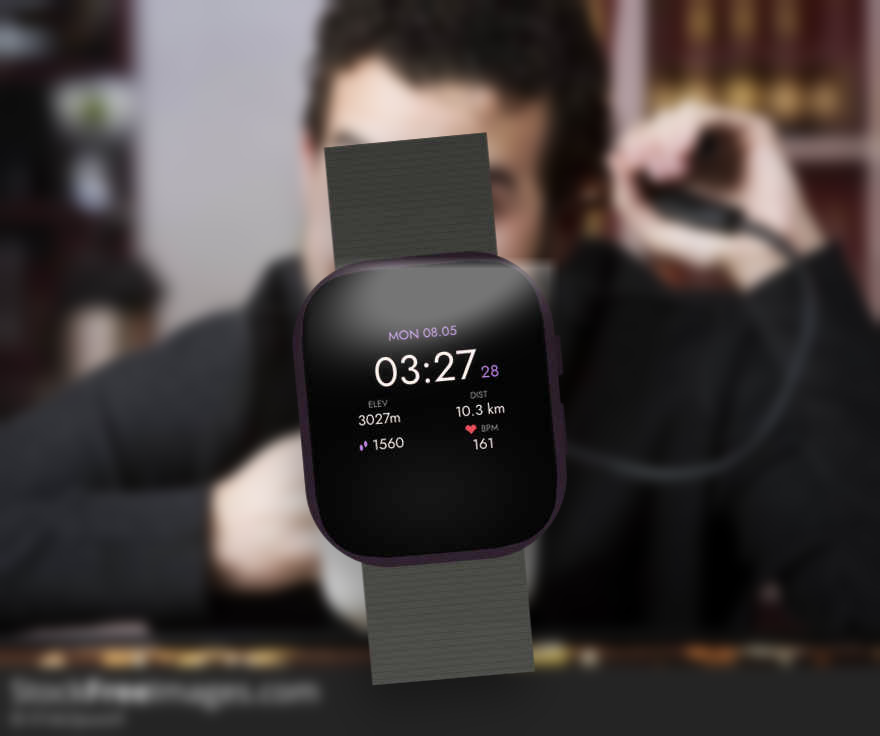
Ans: 3:27:28
